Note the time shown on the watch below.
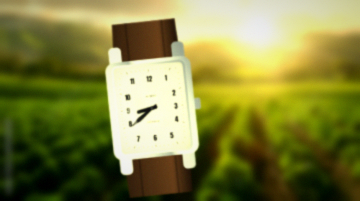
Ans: 8:39
